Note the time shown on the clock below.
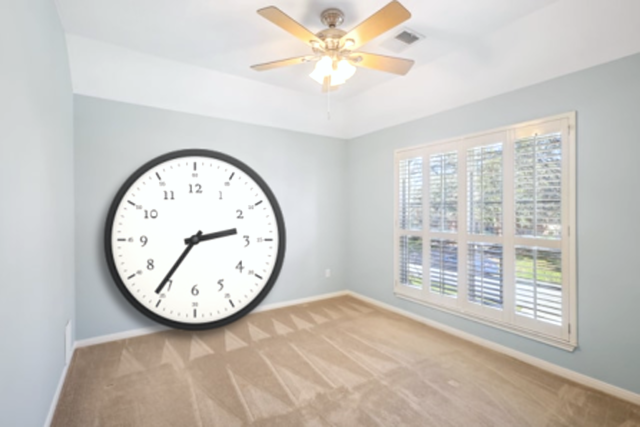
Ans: 2:36
